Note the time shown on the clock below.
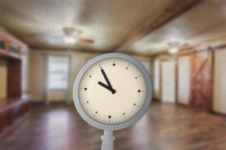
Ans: 9:55
